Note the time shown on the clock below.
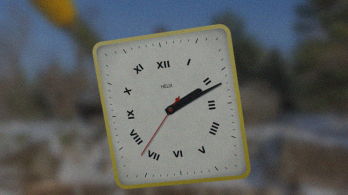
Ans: 2:11:37
